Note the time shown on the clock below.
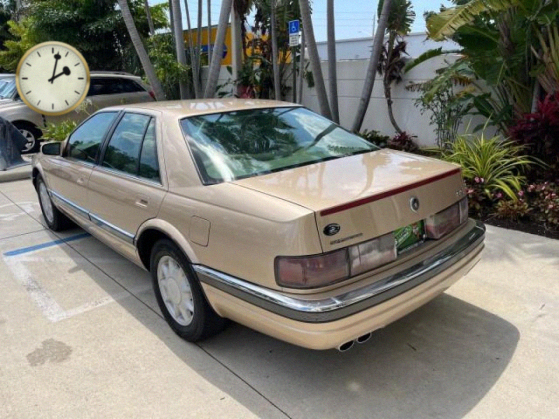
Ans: 2:02
